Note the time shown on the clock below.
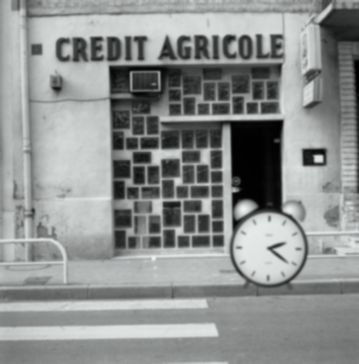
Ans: 2:21
